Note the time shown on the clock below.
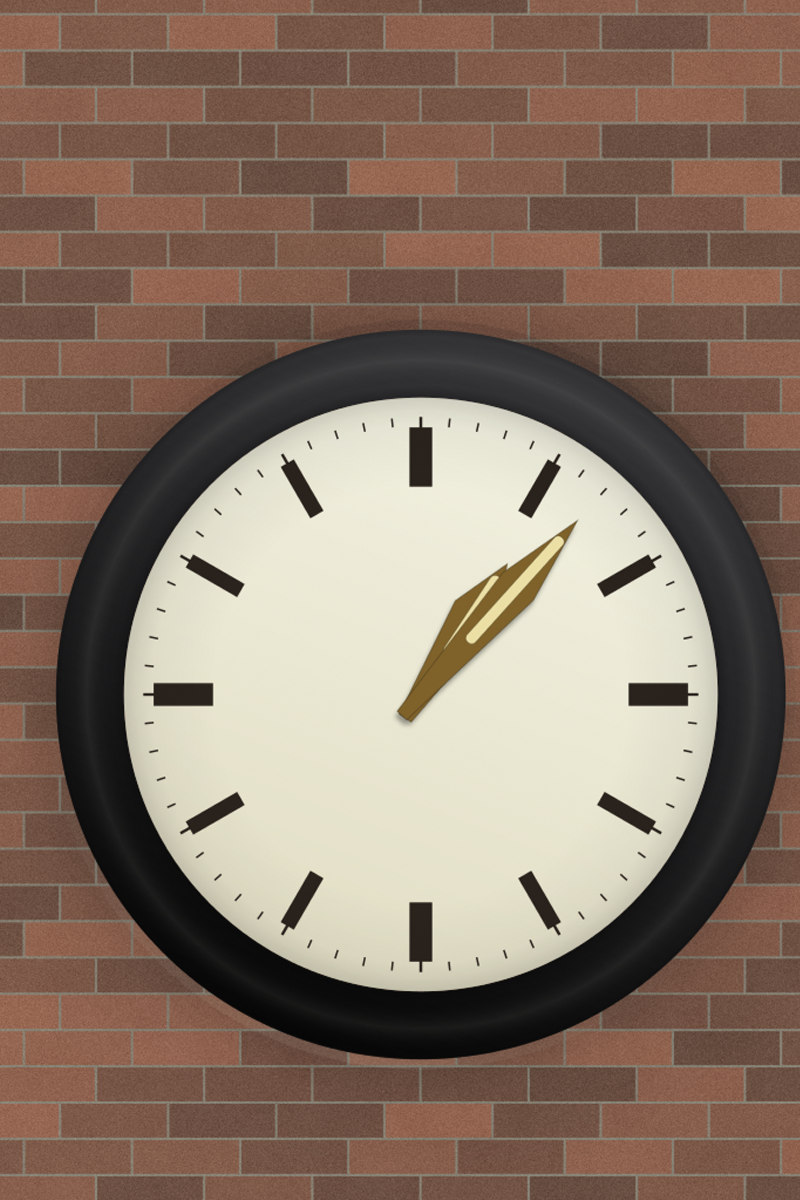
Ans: 1:07
